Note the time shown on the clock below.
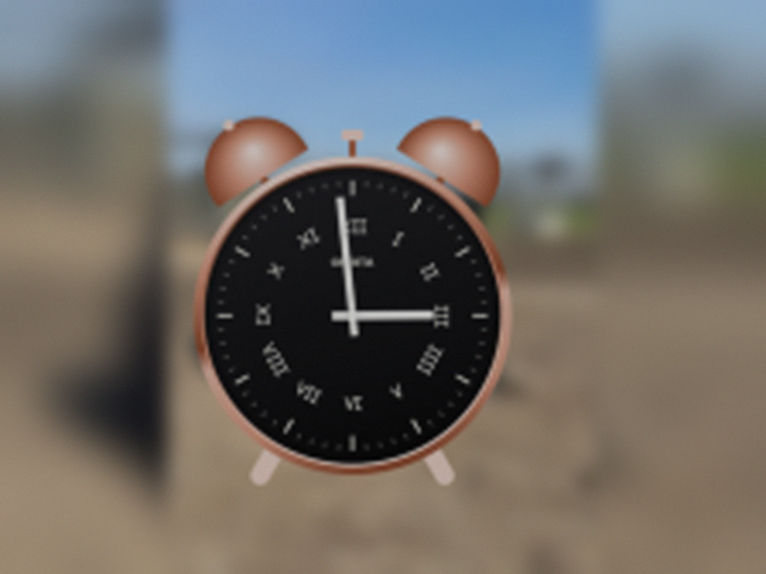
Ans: 2:59
